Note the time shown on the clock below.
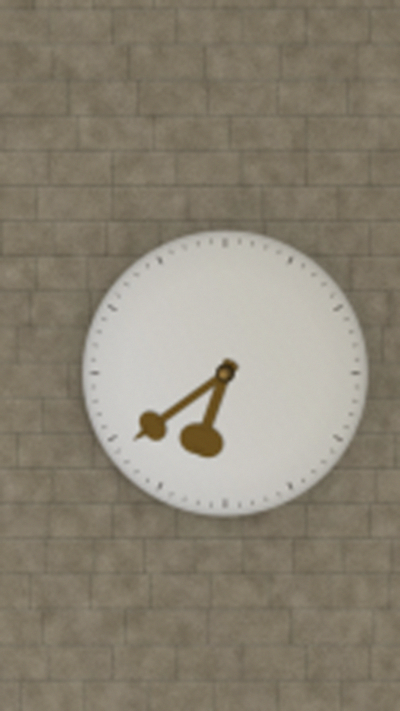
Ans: 6:39
